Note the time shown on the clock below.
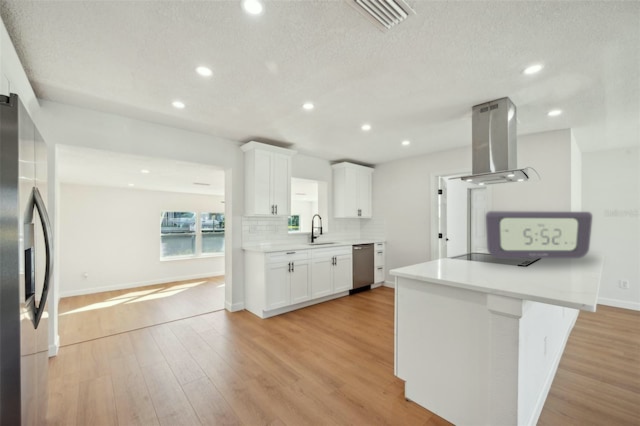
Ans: 5:52
